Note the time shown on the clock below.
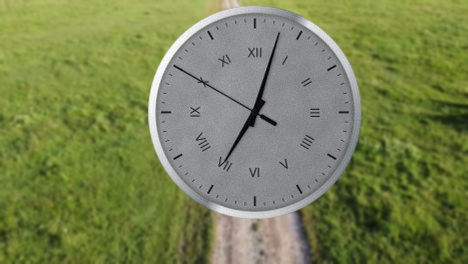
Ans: 7:02:50
